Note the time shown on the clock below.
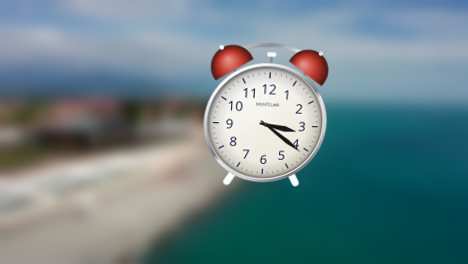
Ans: 3:21
